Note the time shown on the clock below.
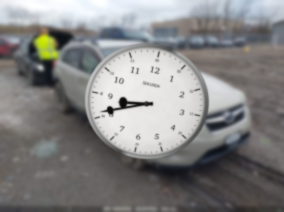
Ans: 8:41
